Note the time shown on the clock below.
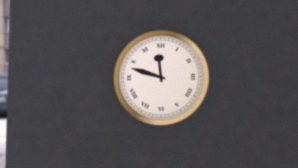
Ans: 11:48
